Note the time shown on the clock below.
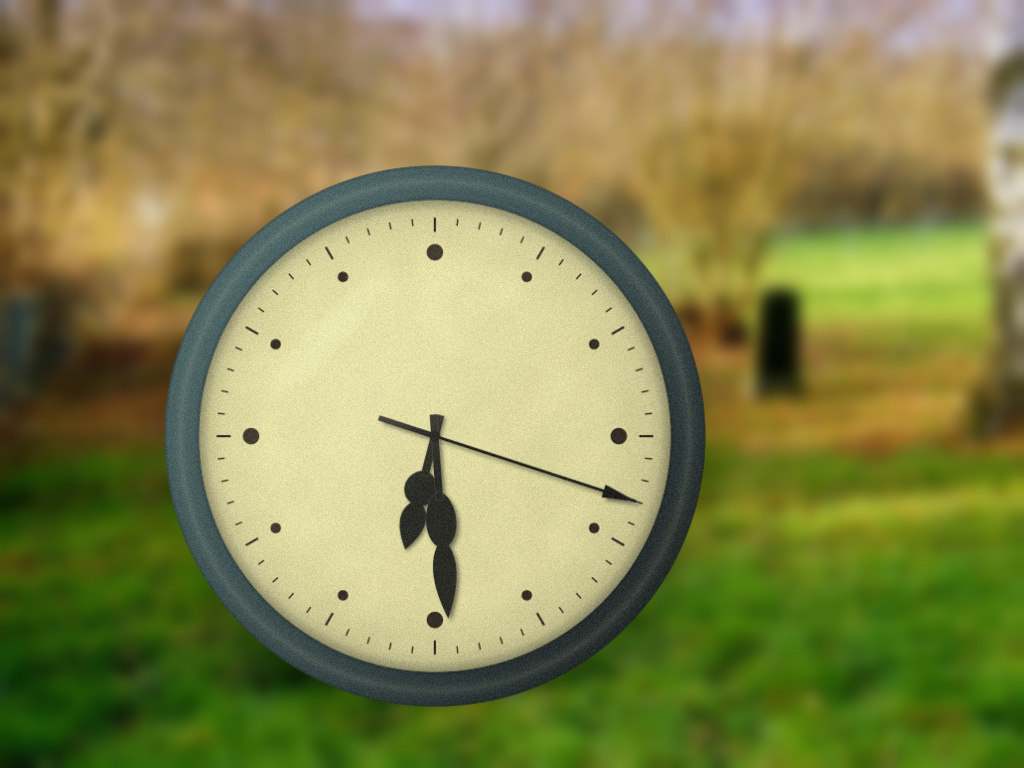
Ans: 6:29:18
